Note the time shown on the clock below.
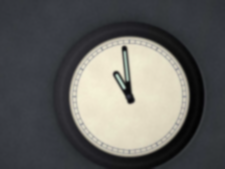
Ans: 10:59
